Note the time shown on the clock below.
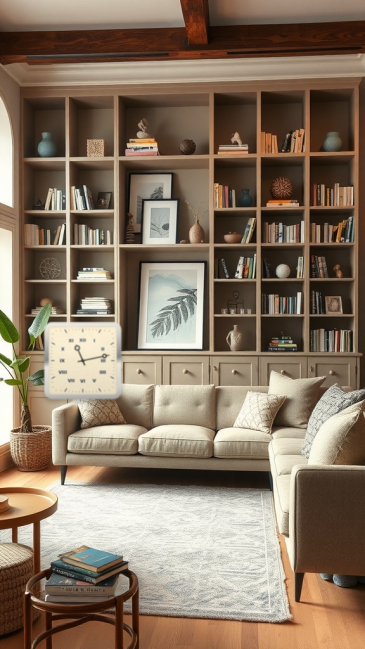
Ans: 11:13
